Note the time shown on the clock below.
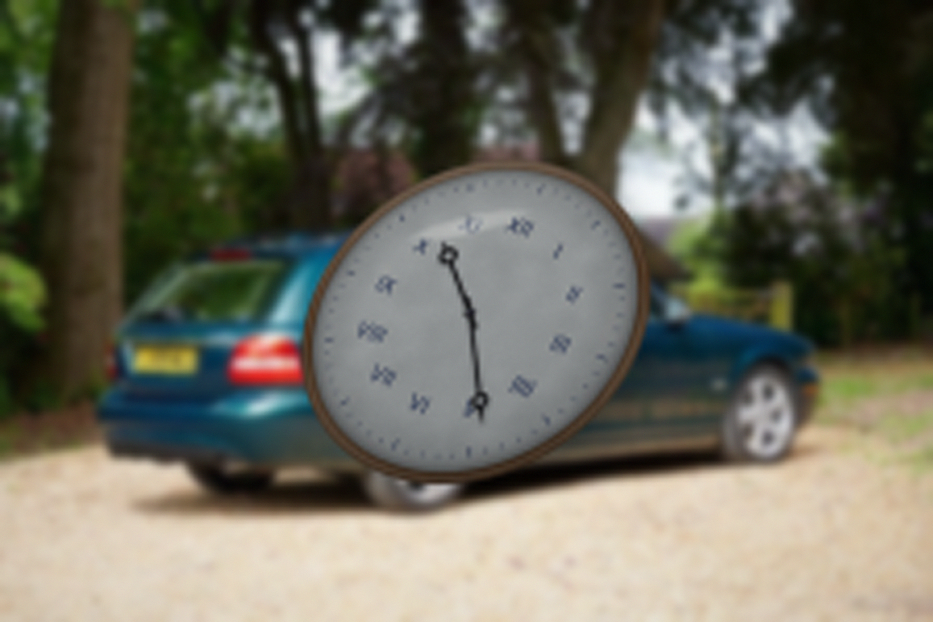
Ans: 10:24
